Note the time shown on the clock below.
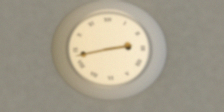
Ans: 2:43
